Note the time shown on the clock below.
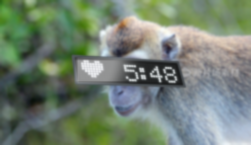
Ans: 5:48
